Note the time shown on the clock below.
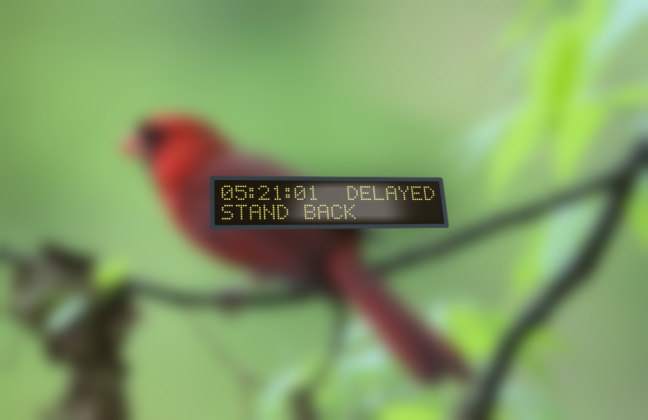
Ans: 5:21:01
